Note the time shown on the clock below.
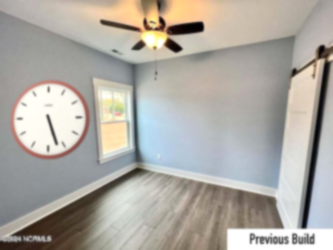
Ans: 5:27
